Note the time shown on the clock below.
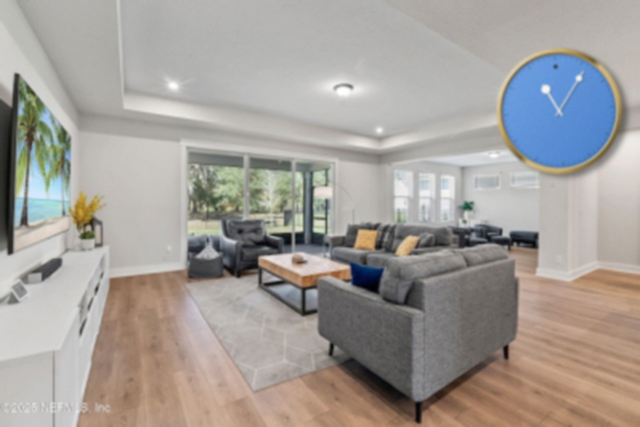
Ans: 11:06
